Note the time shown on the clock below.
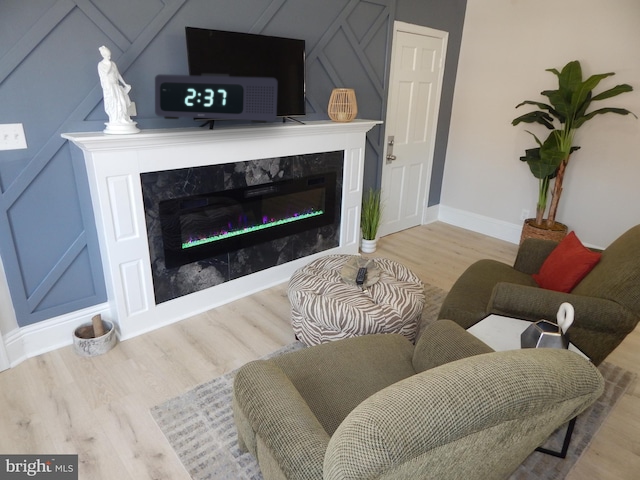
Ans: 2:37
